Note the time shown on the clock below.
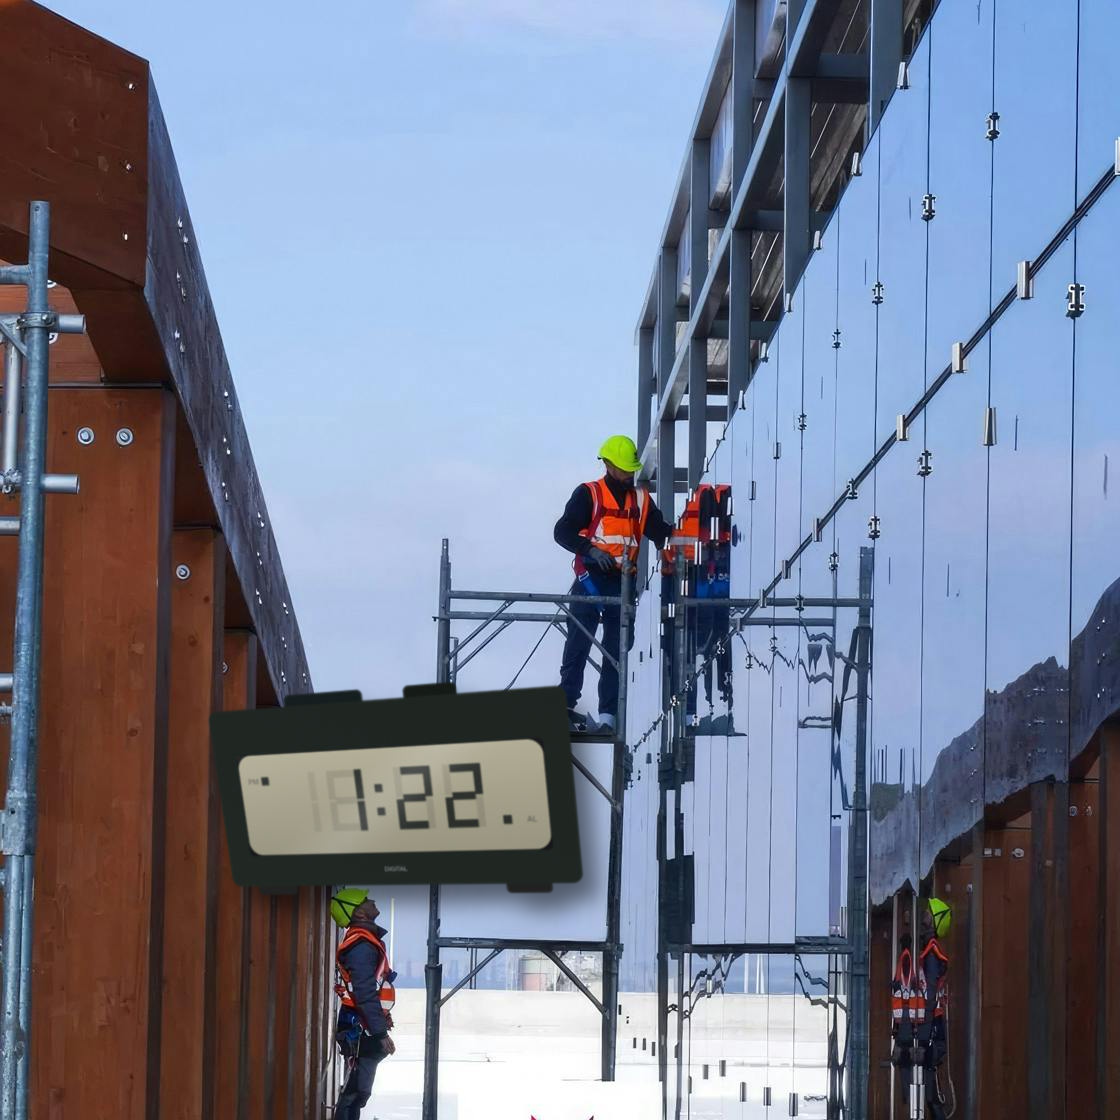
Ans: 1:22
